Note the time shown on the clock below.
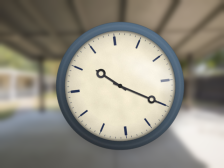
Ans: 10:20
